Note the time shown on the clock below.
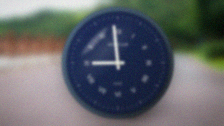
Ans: 8:59
